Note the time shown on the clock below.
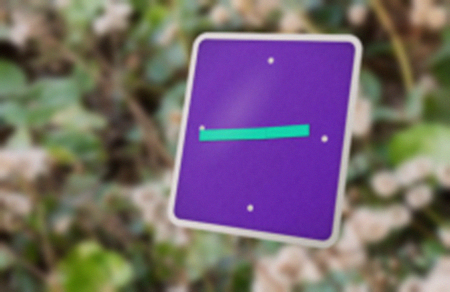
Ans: 2:44
